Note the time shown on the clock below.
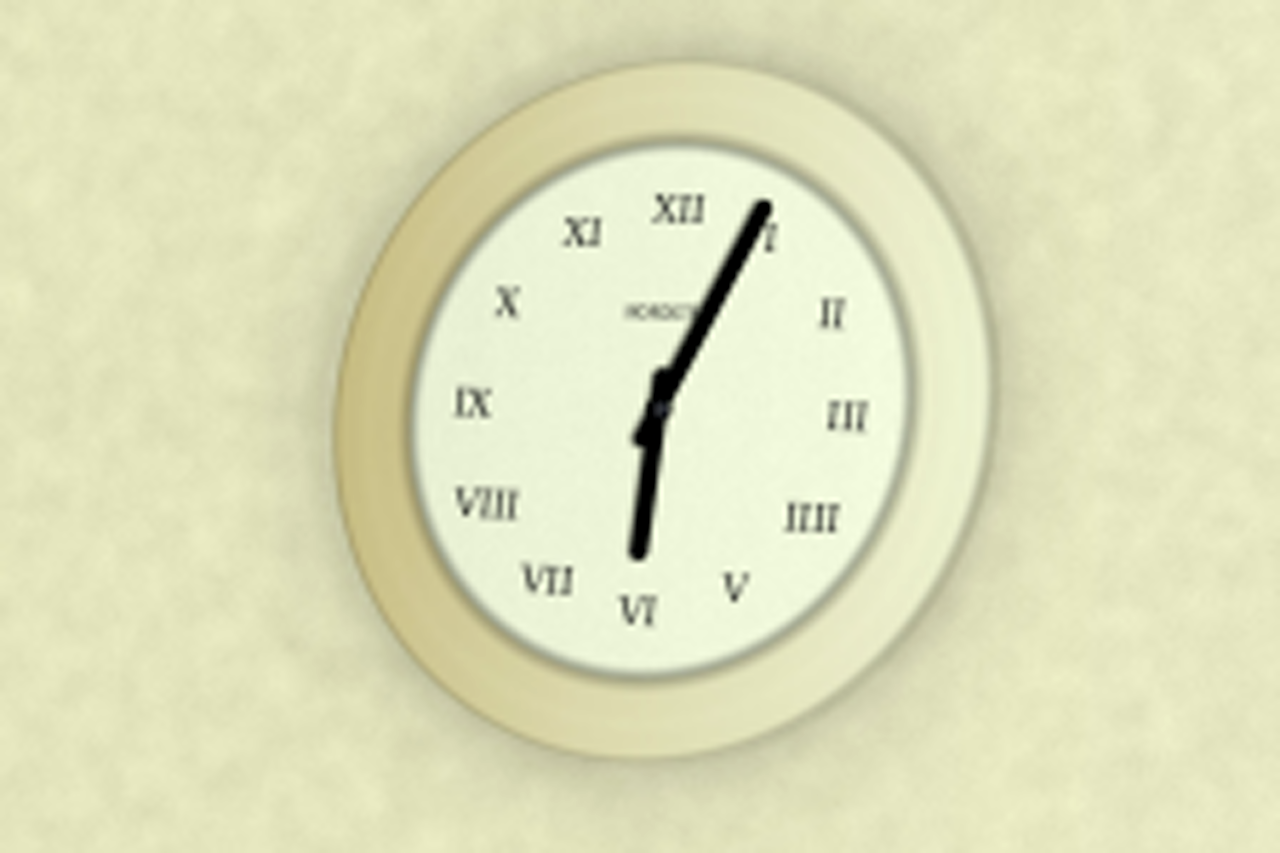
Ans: 6:04
